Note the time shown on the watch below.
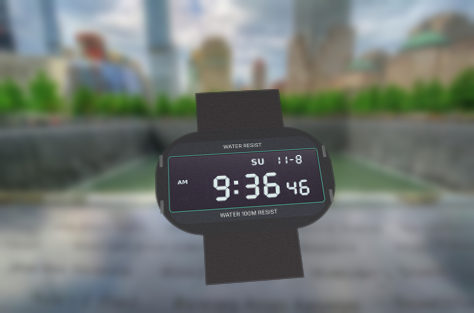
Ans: 9:36:46
